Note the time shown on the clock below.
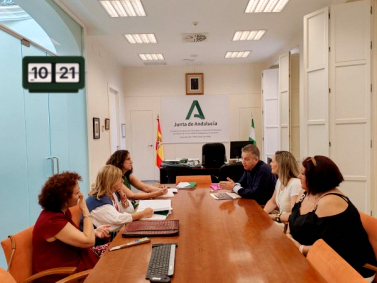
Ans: 10:21
